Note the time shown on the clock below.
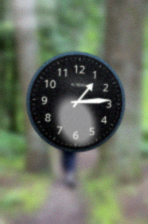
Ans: 1:14
